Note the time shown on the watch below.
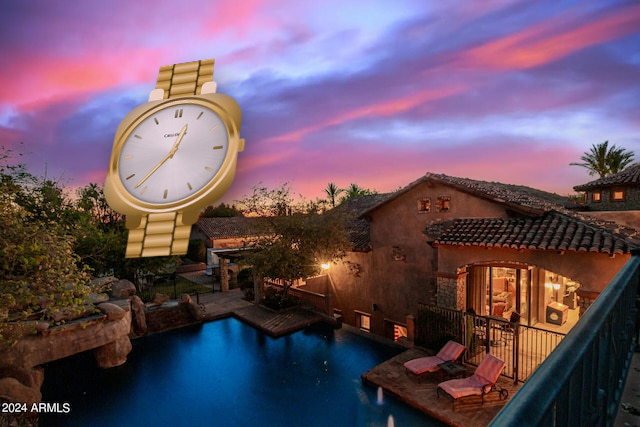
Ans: 12:37
